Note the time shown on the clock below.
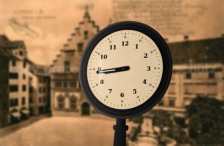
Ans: 8:44
